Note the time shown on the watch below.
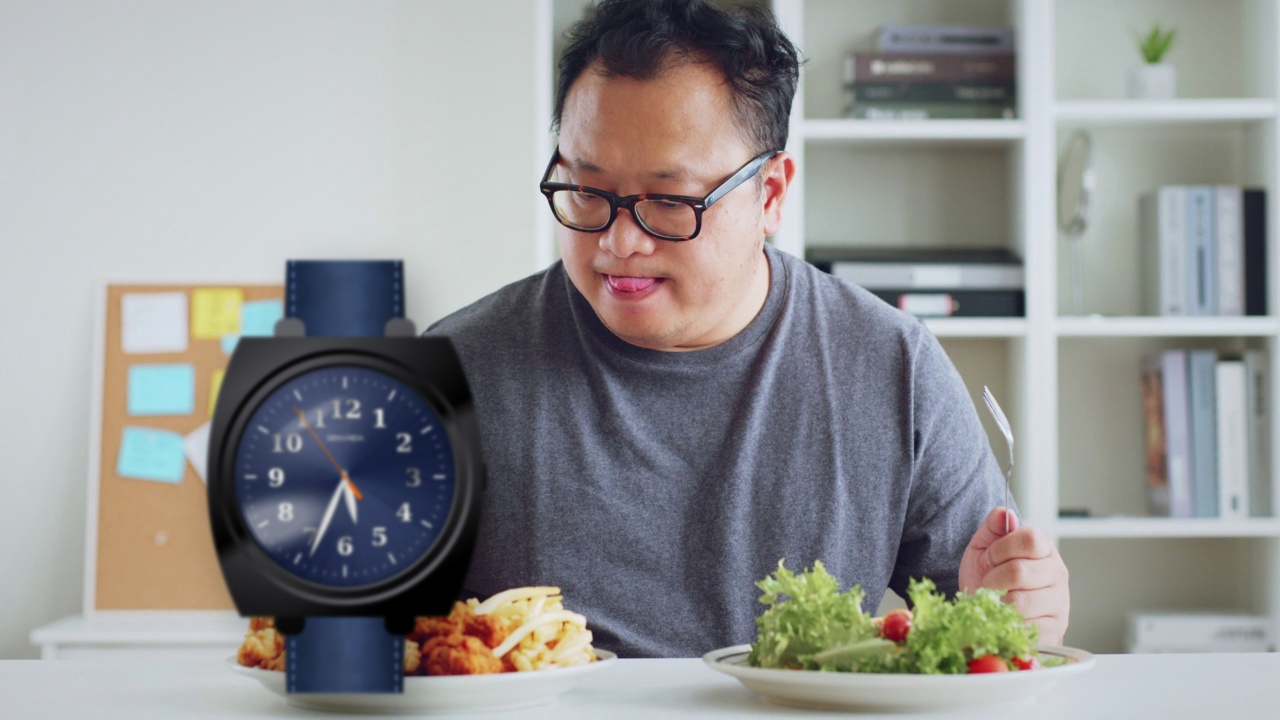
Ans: 5:33:54
